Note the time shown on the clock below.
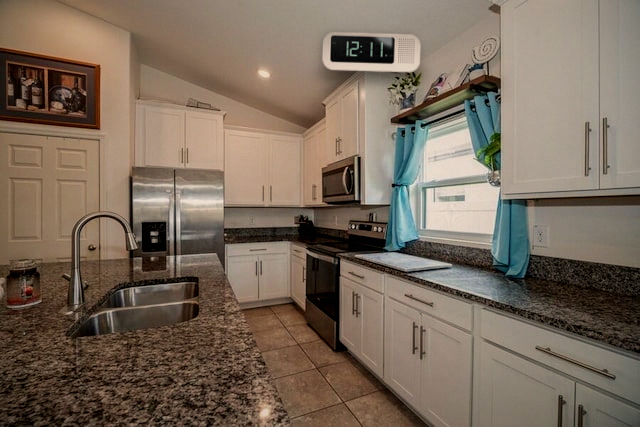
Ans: 12:11
